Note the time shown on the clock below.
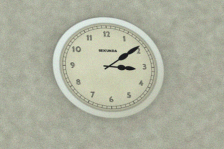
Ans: 3:09
